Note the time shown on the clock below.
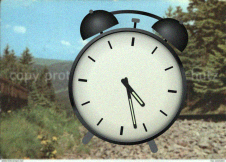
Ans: 4:27
